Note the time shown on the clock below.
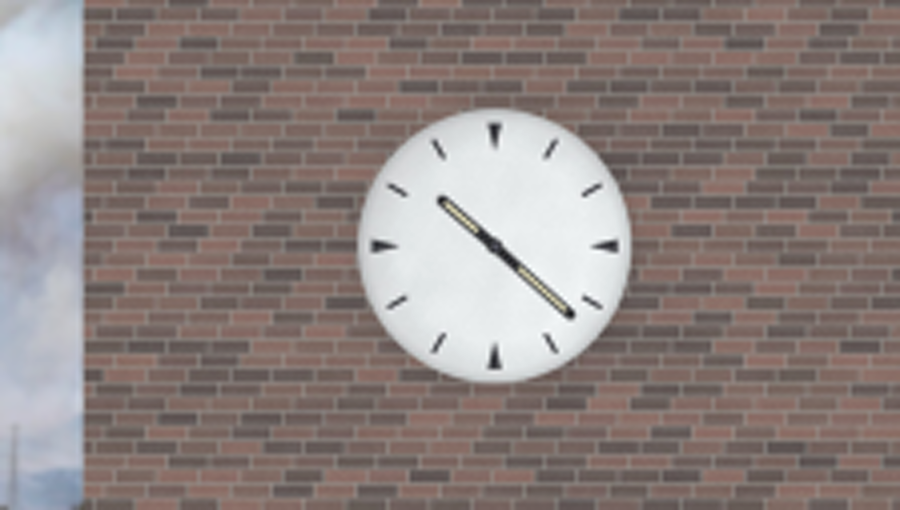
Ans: 10:22
